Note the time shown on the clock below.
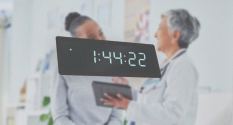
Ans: 1:44:22
